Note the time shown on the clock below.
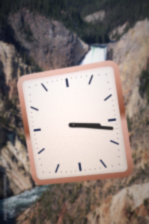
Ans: 3:17
